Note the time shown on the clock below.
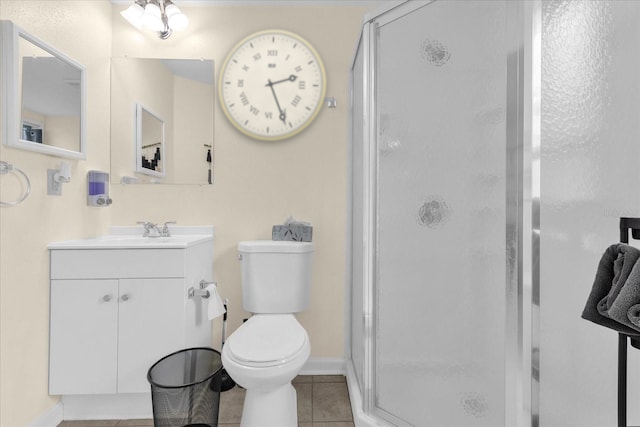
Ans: 2:26
